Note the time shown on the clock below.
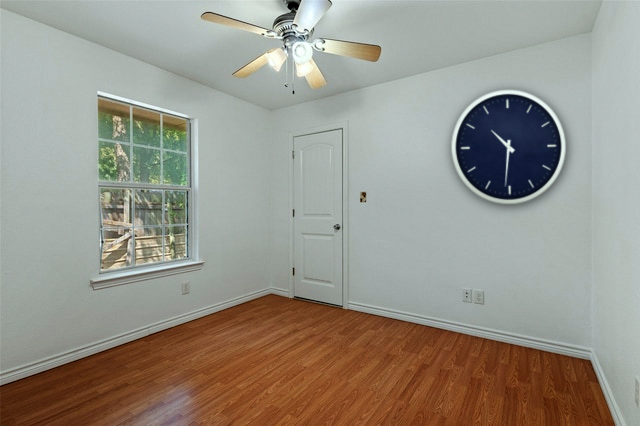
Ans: 10:31
